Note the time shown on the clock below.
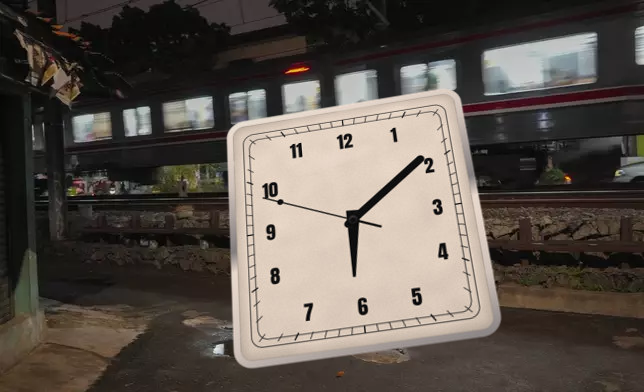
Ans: 6:08:49
